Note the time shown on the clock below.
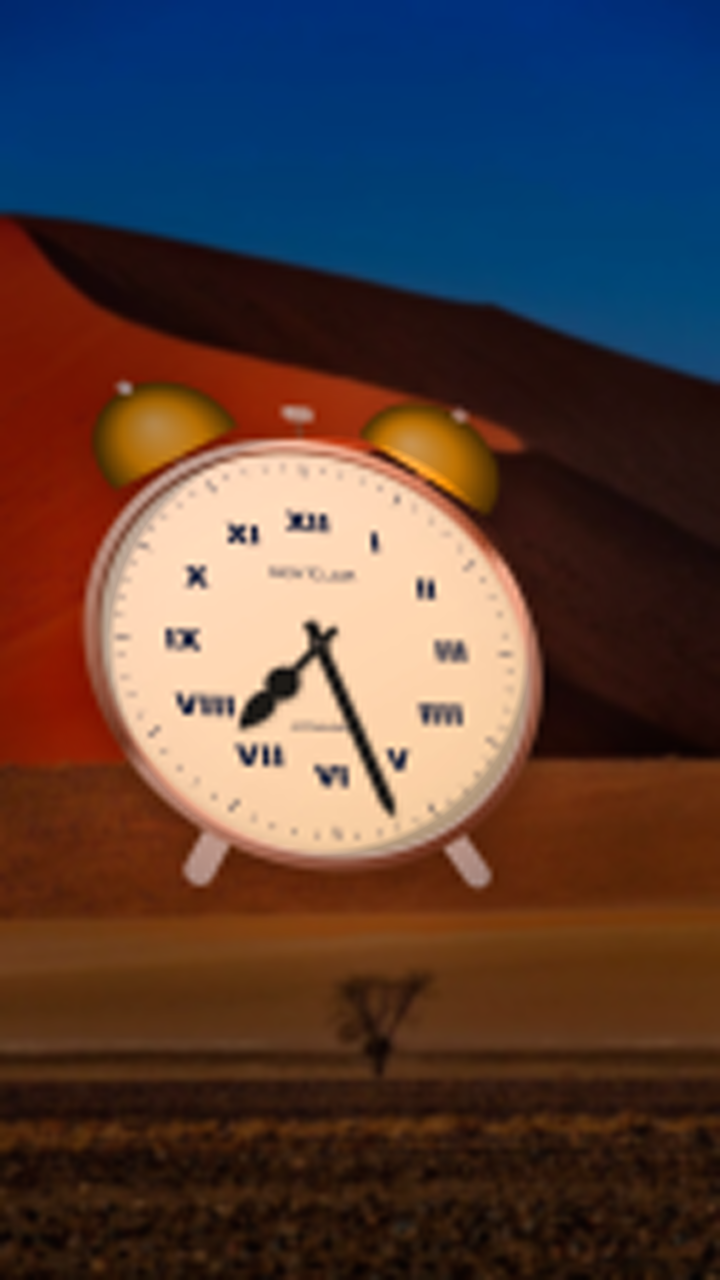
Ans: 7:27
